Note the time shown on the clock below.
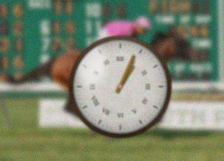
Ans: 1:04
